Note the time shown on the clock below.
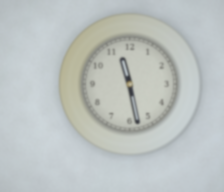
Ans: 11:28
